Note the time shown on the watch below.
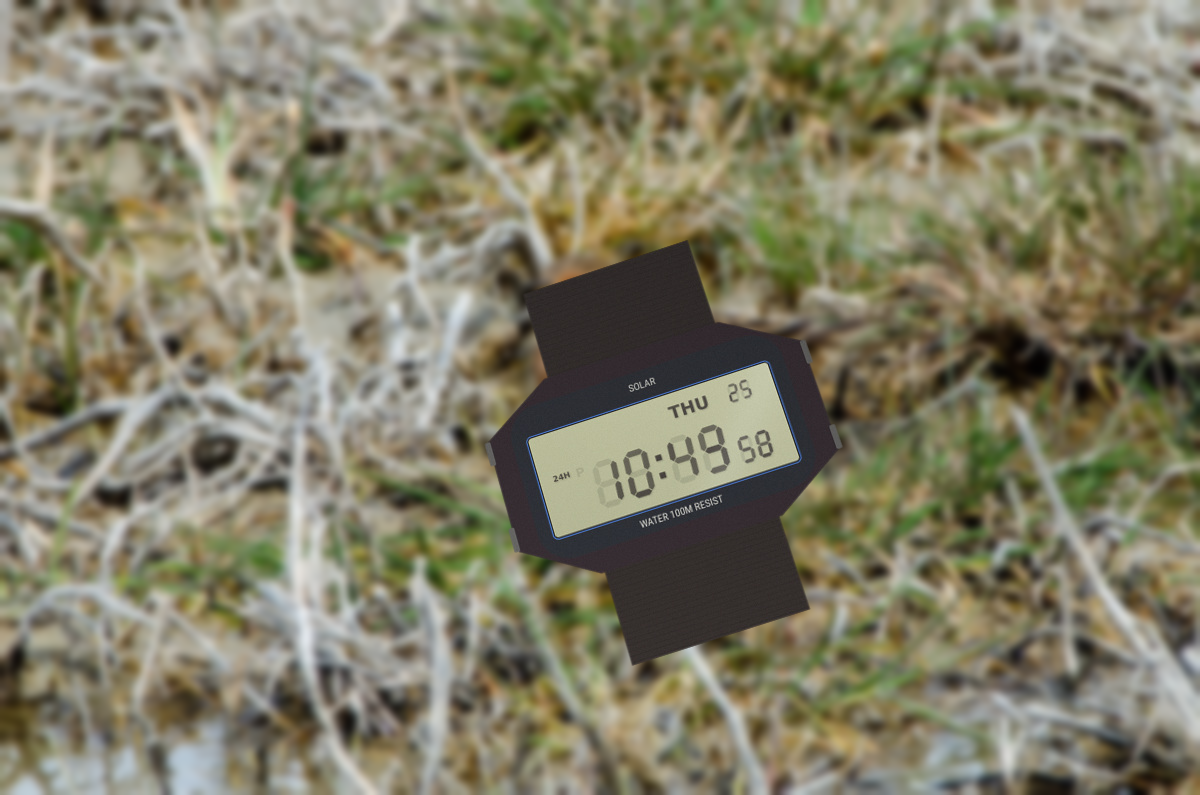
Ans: 10:49:58
